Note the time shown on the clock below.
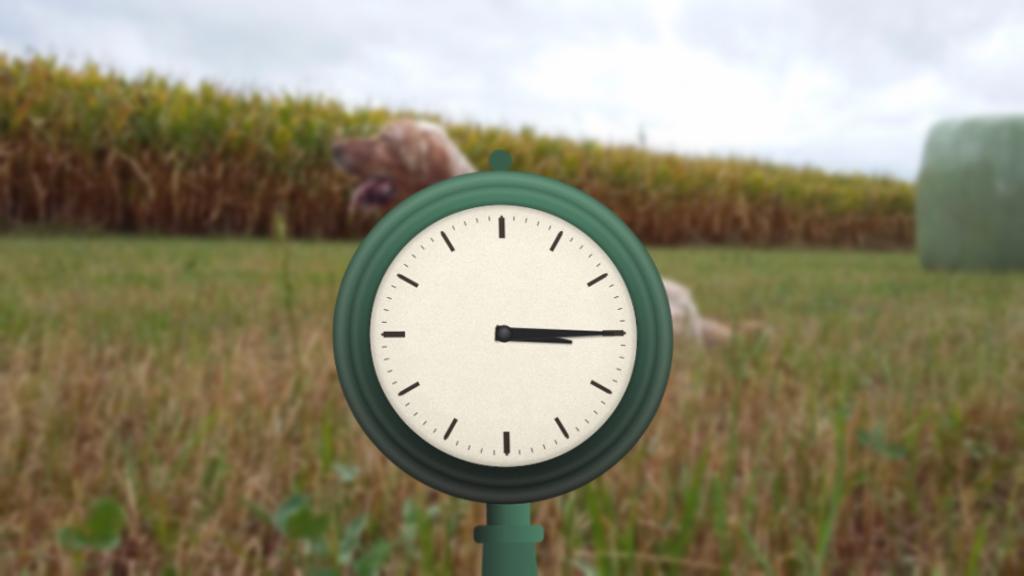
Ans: 3:15
